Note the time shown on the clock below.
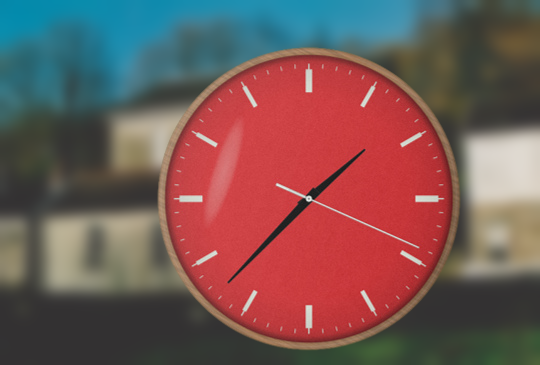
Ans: 1:37:19
